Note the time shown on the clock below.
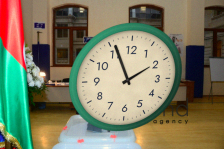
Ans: 1:56
